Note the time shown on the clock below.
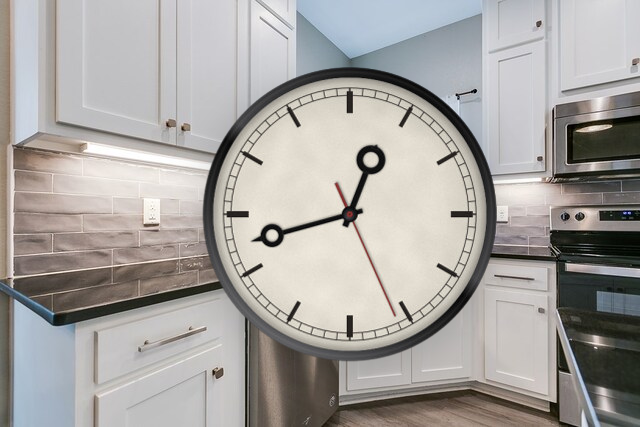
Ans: 12:42:26
